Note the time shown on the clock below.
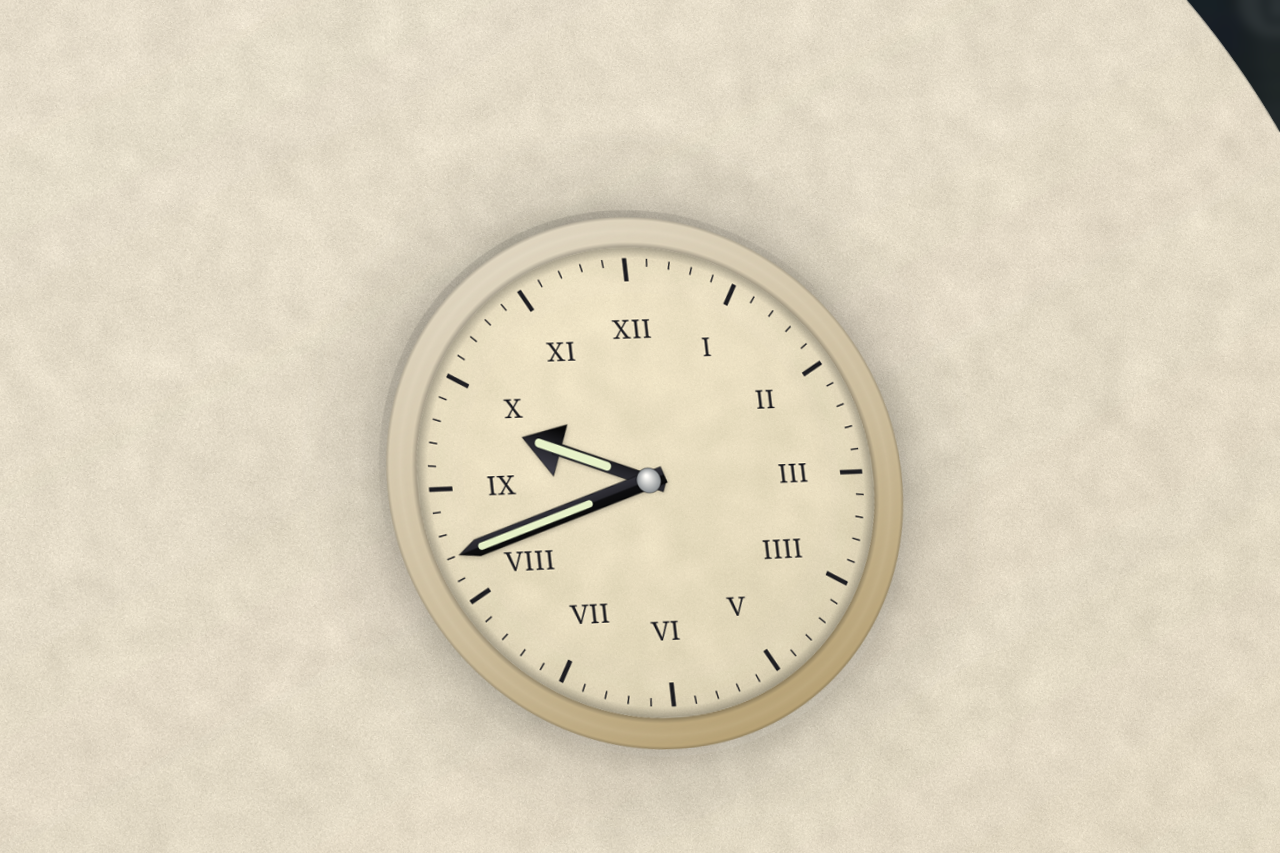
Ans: 9:42
